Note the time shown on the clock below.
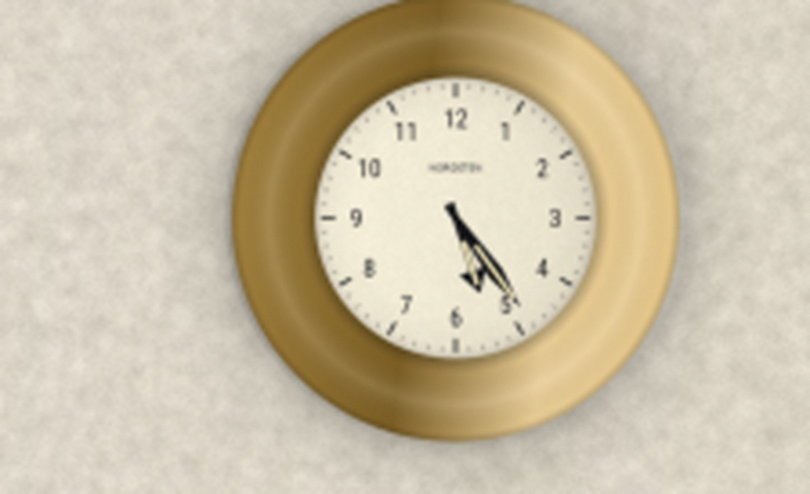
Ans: 5:24
